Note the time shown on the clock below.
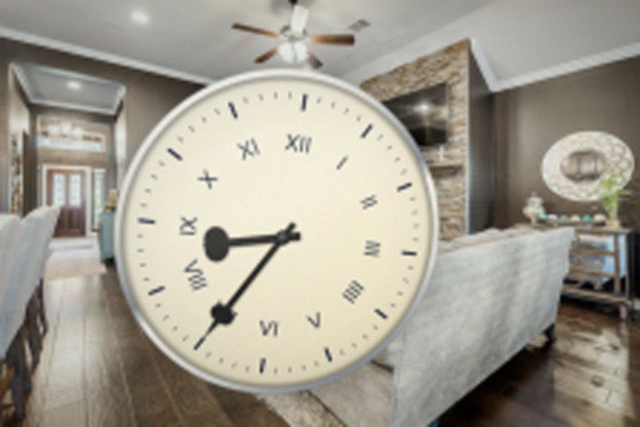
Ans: 8:35
